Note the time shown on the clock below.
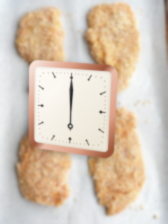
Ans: 6:00
